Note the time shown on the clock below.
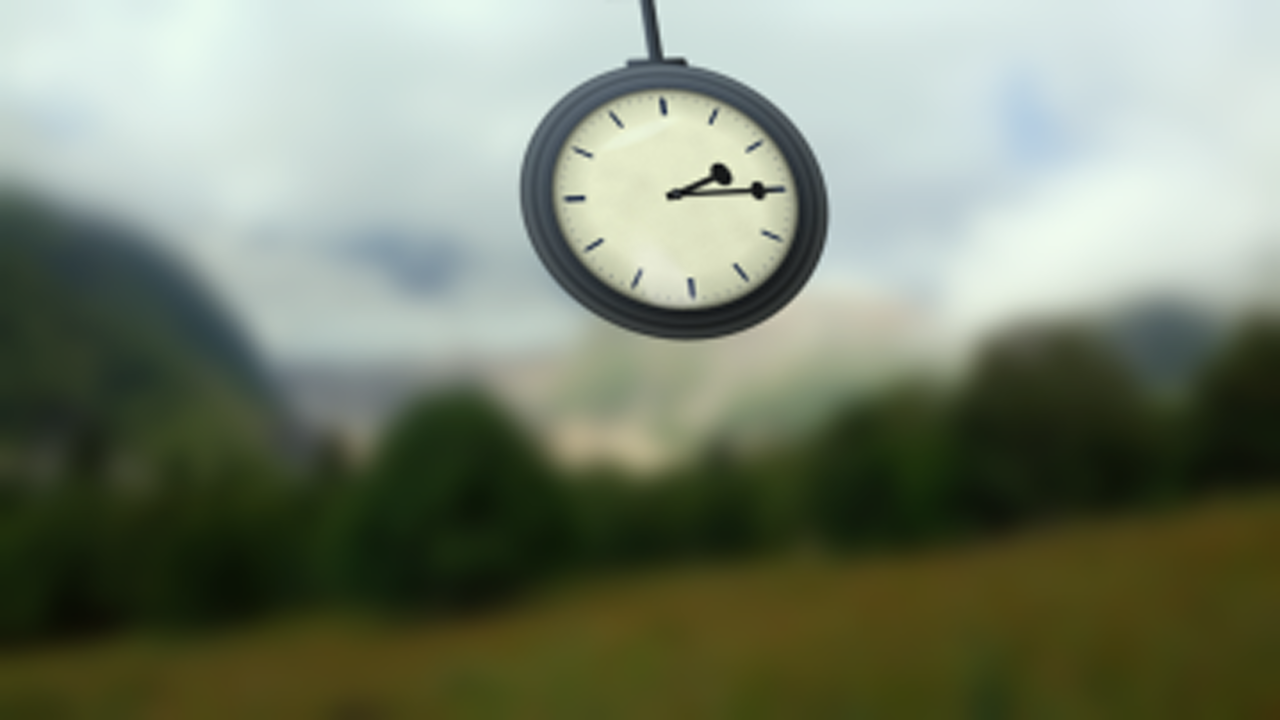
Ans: 2:15
